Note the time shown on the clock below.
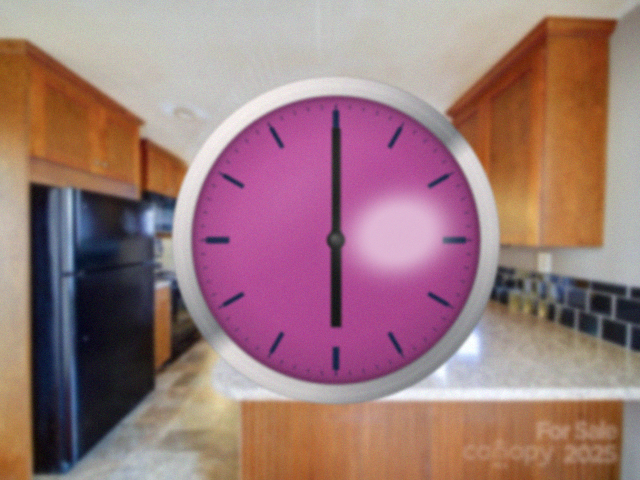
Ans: 6:00
